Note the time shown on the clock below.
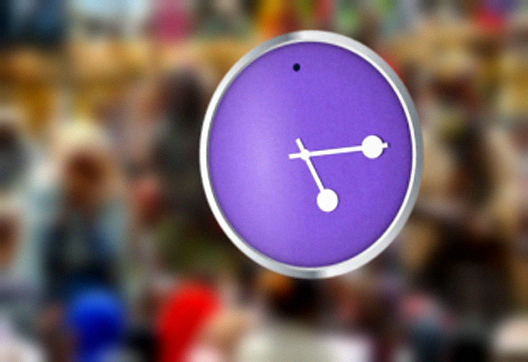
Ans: 5:15
